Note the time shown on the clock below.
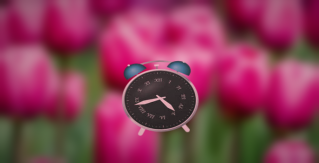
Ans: 4:43
